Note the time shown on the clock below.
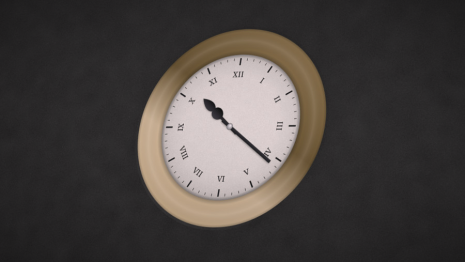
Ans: 10:21
